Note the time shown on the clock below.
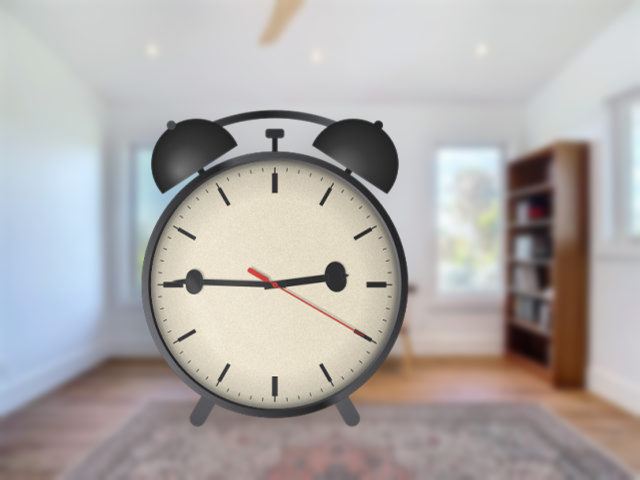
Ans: 2:45:20
